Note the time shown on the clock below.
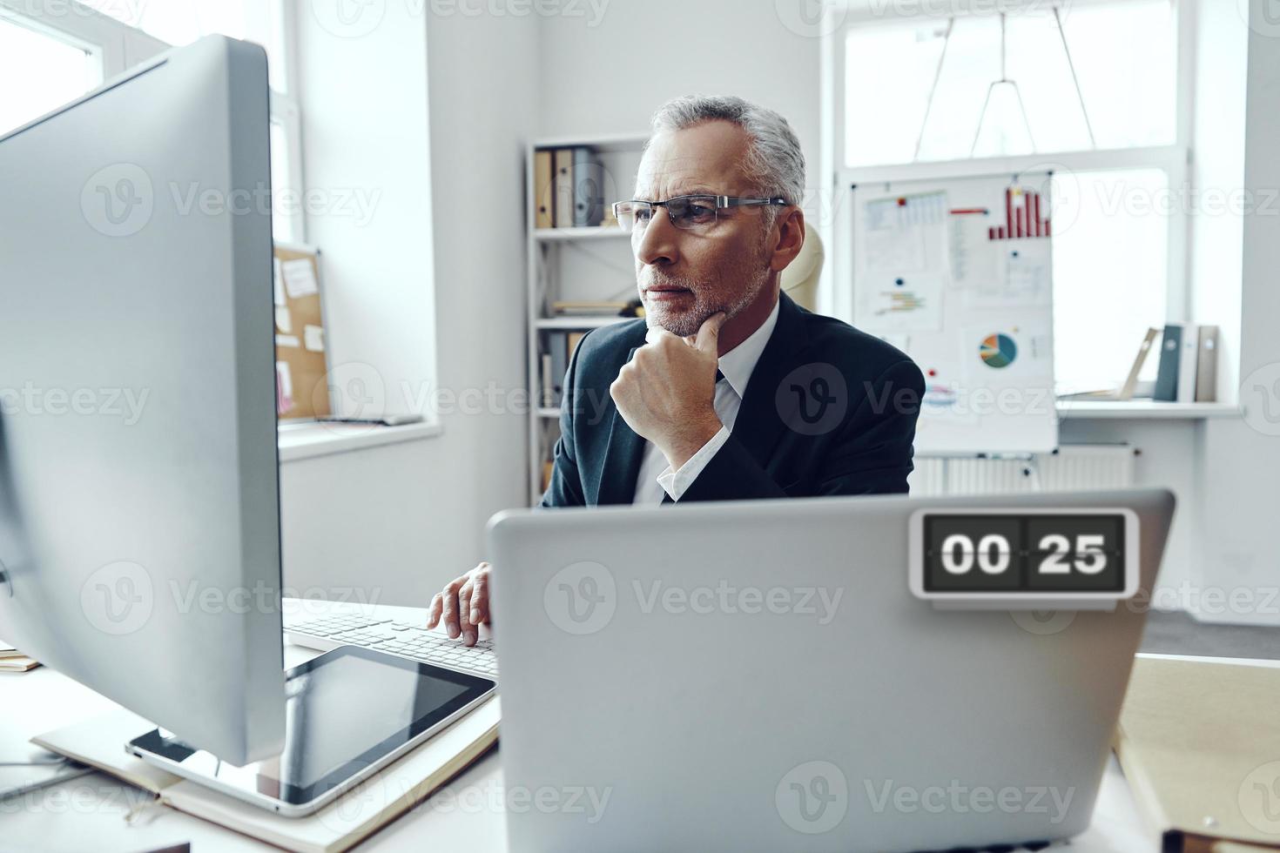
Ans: 0:25
